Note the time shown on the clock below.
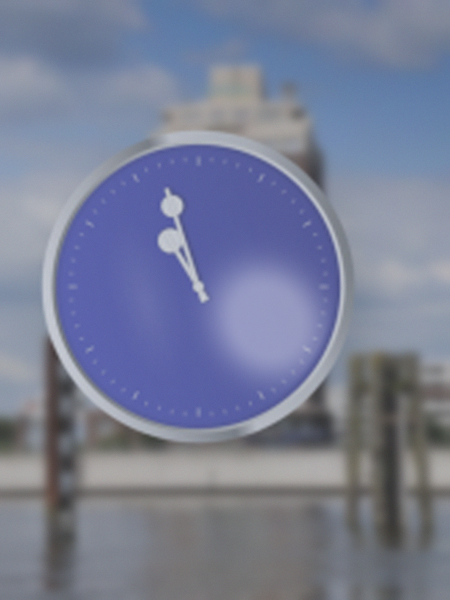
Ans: 10:57
